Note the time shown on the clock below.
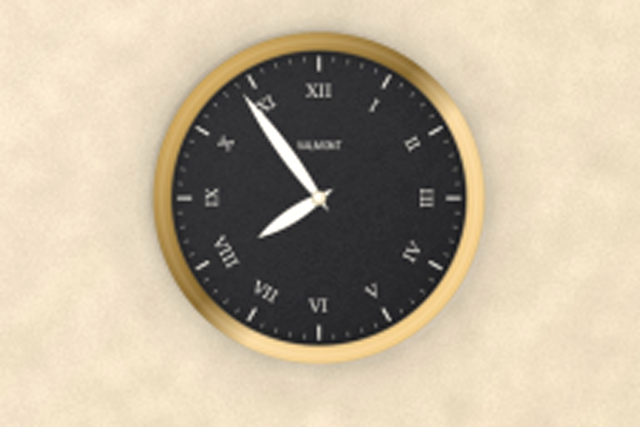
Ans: 7:54
